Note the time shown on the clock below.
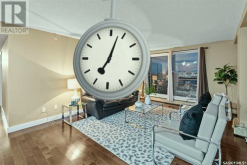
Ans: 7:03
